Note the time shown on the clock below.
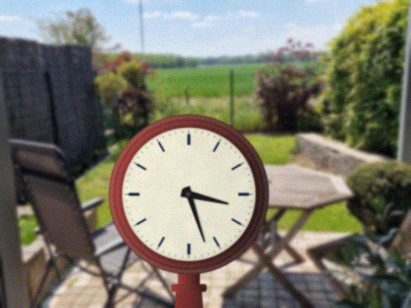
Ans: 3:27
